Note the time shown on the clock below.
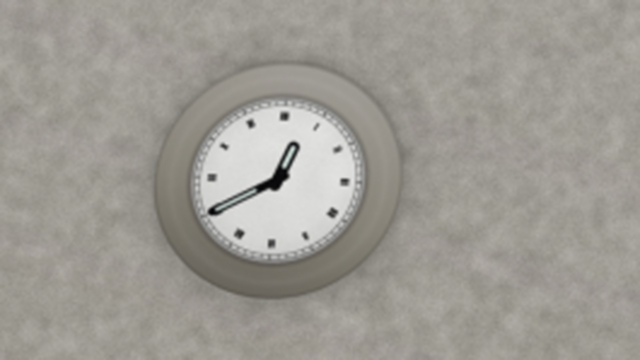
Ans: 12:40
